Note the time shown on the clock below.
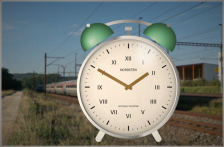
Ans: 1:50
